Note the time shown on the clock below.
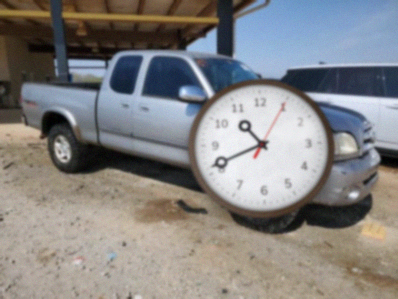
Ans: 10:41:05
